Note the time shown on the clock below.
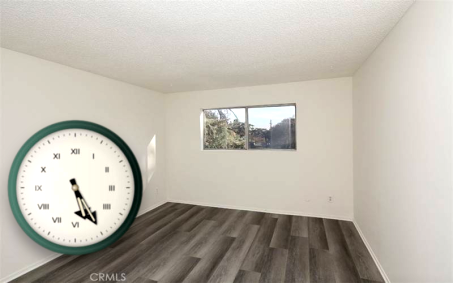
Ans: 5:25
